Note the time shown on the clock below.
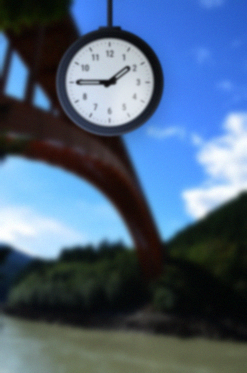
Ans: 1:45
